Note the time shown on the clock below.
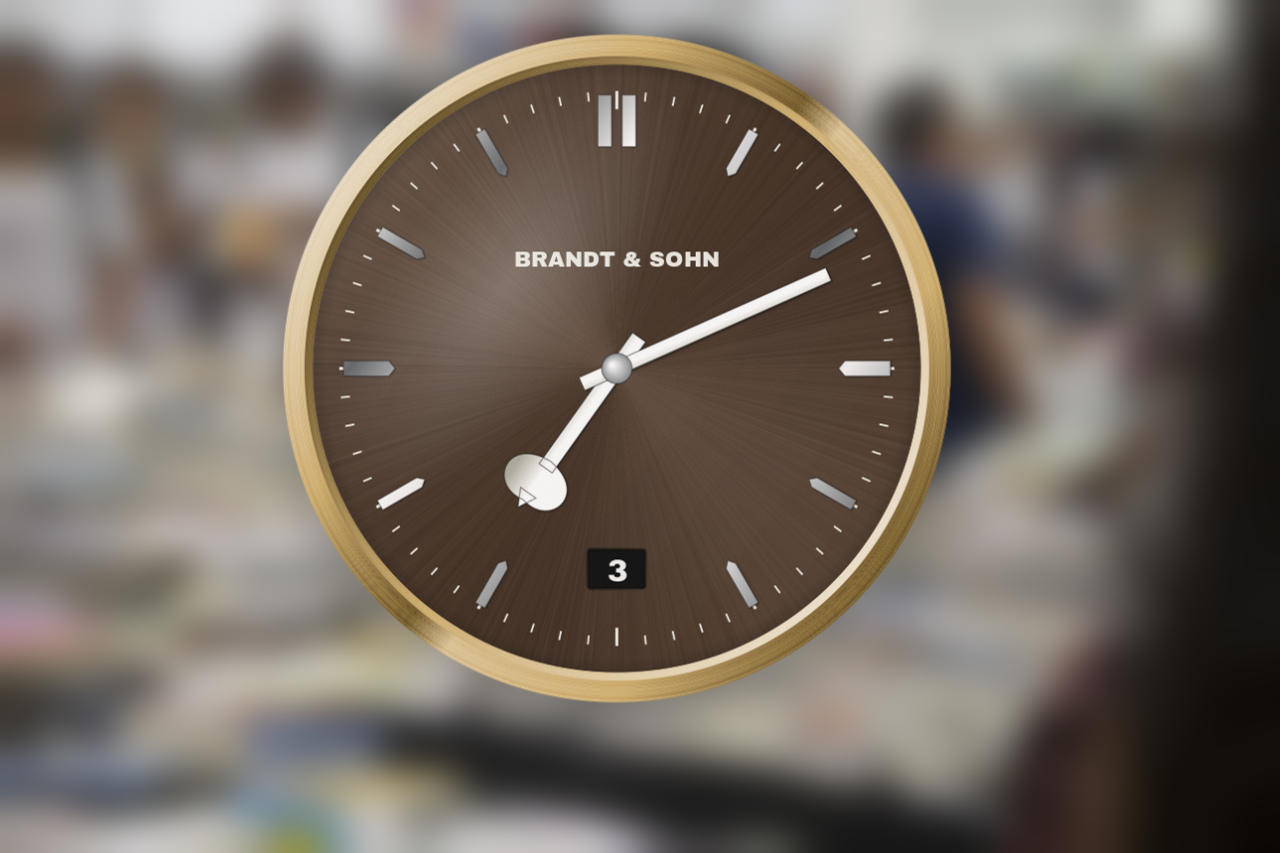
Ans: 7:11
